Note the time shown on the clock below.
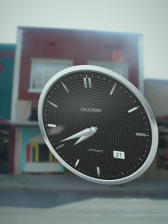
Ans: 7:41
